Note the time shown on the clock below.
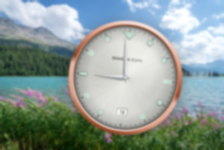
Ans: 8:59
